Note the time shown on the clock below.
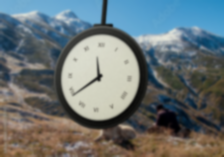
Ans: 11:39
